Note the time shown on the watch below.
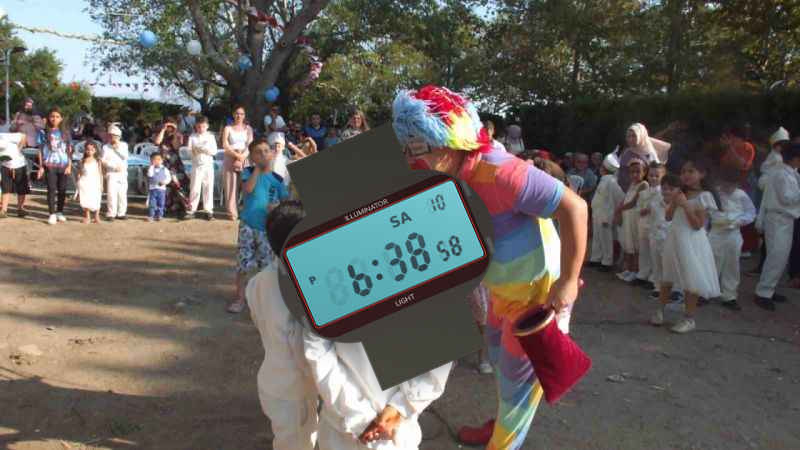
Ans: 6:38:58
